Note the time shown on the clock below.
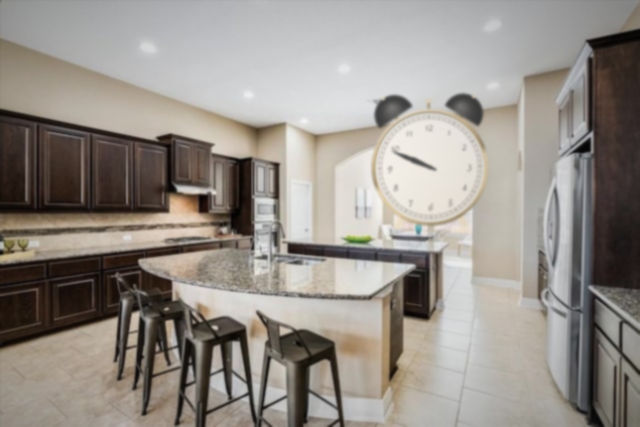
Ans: 9:49
